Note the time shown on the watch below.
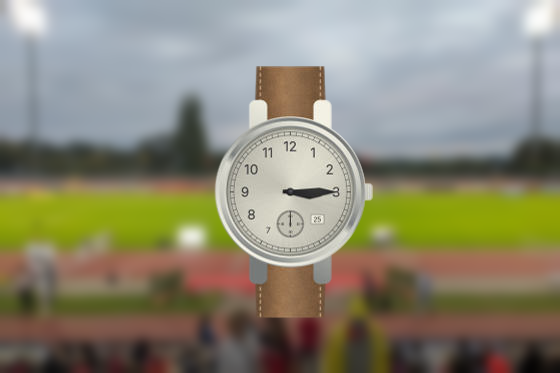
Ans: 3:15
